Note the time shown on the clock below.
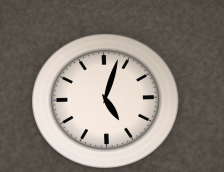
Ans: 5:03
